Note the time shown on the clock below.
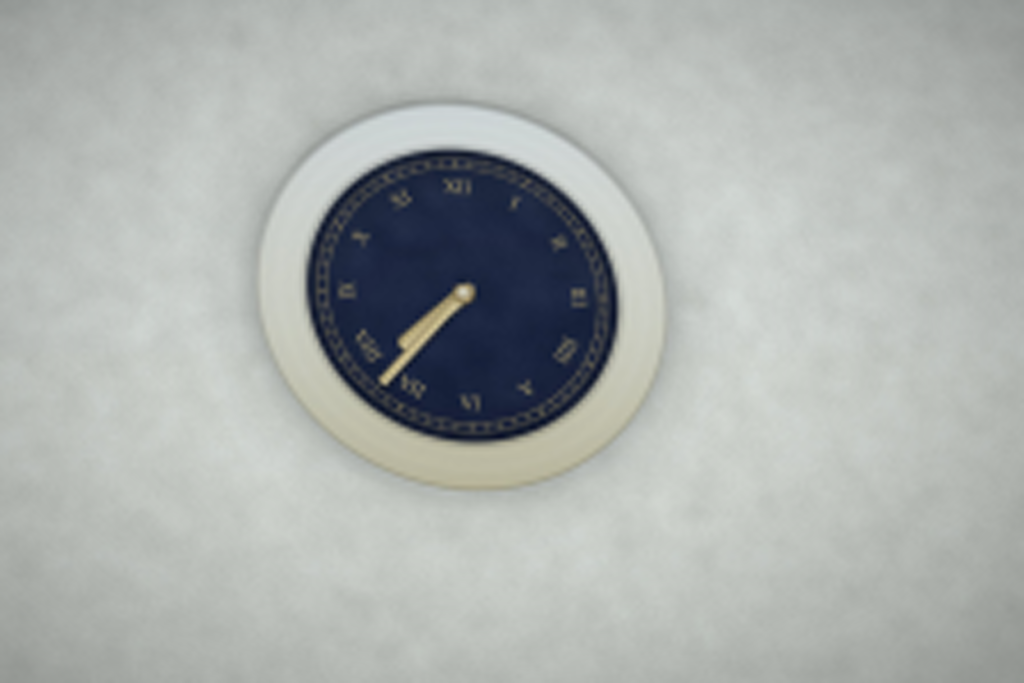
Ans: 7:37
